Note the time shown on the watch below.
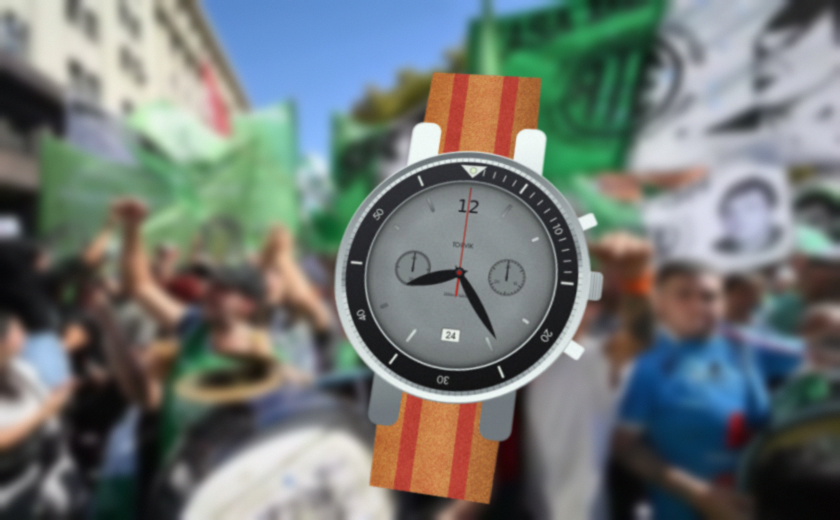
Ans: 8:24
